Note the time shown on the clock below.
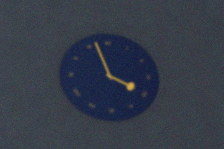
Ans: 3:57
